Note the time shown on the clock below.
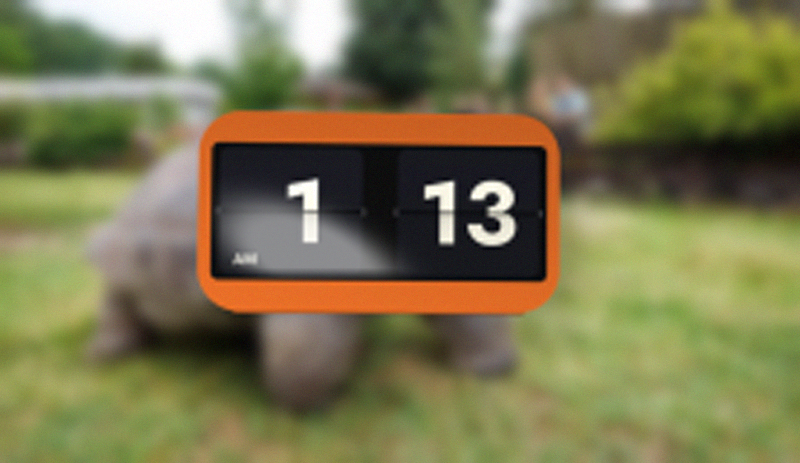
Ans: 1:13
